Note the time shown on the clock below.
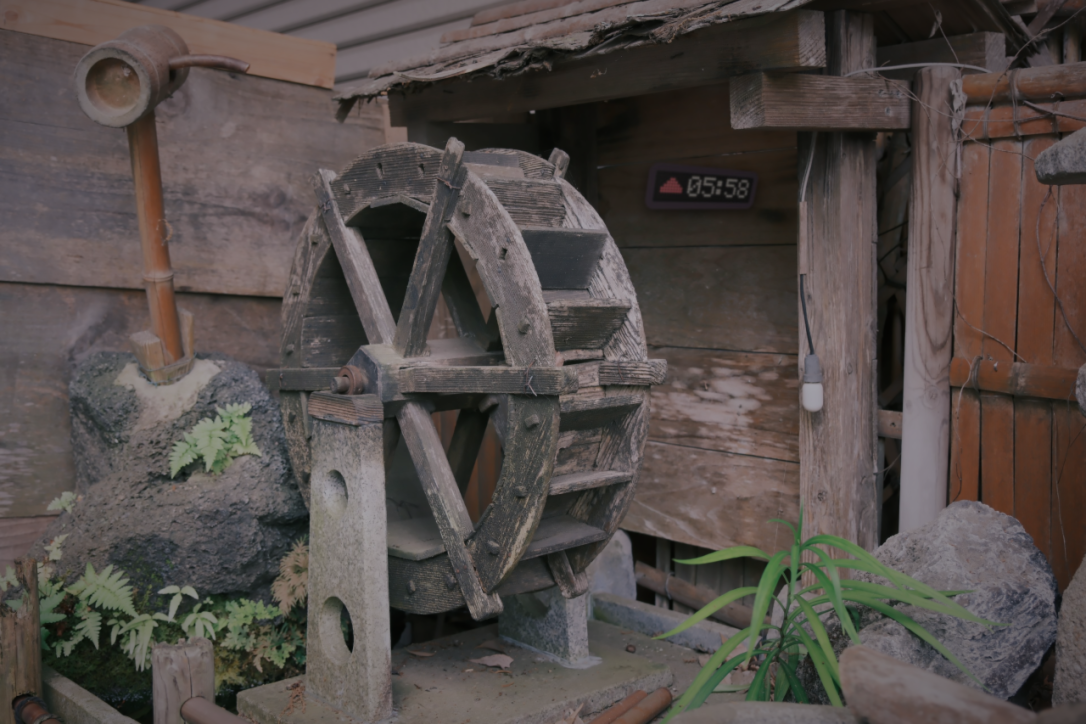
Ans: 5:58
